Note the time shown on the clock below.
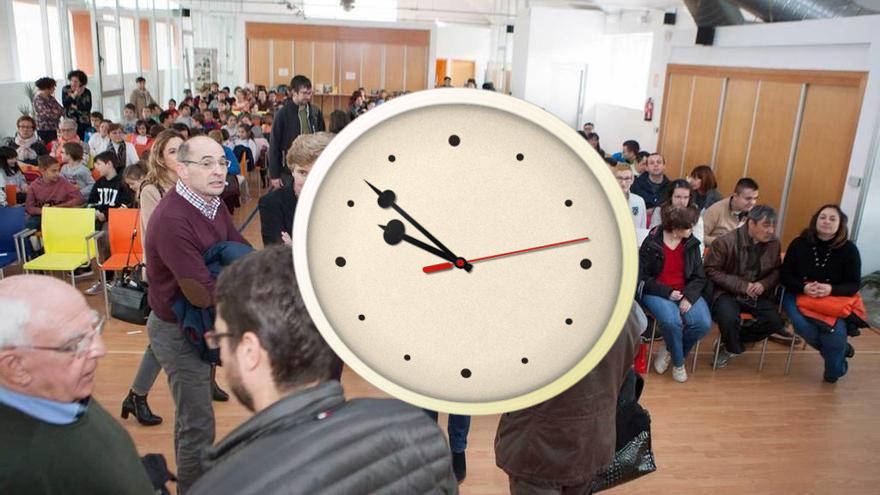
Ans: 9:52:13
